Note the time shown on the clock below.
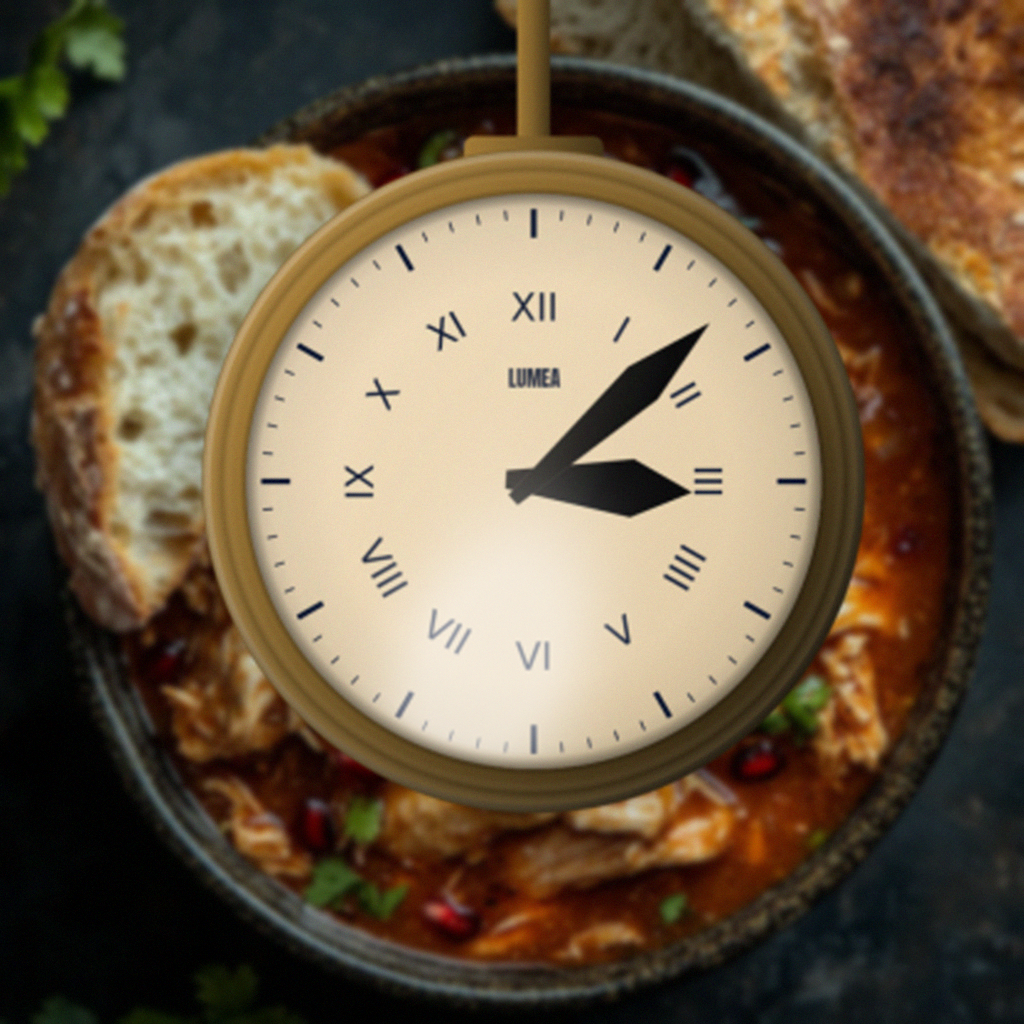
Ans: 3:08
